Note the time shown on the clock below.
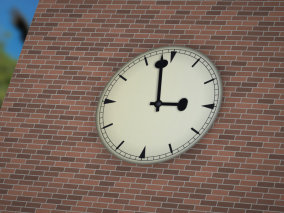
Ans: 2:58
